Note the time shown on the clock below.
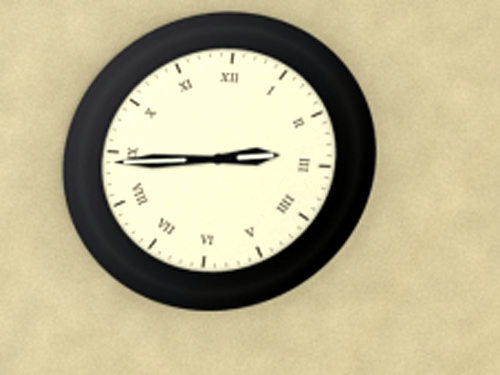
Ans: 2:44
